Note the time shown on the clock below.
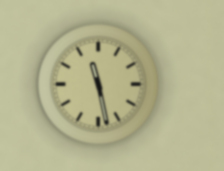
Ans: 11:28
